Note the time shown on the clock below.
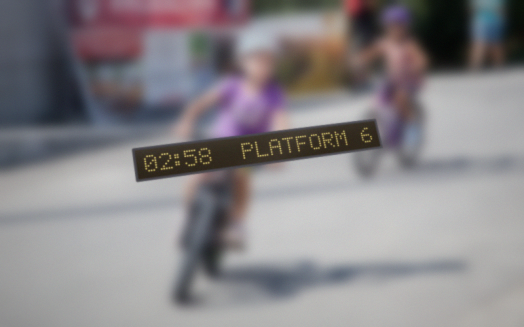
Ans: 2:58
